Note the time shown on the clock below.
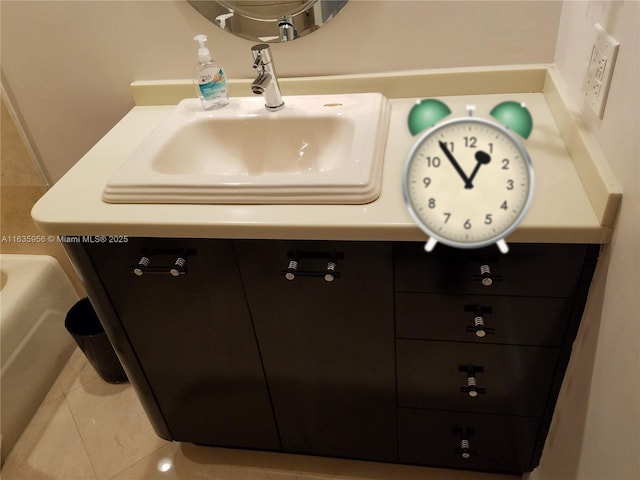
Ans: 12:54
